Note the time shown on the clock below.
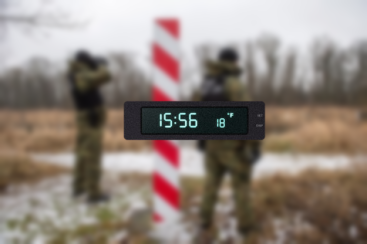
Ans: 15:56
